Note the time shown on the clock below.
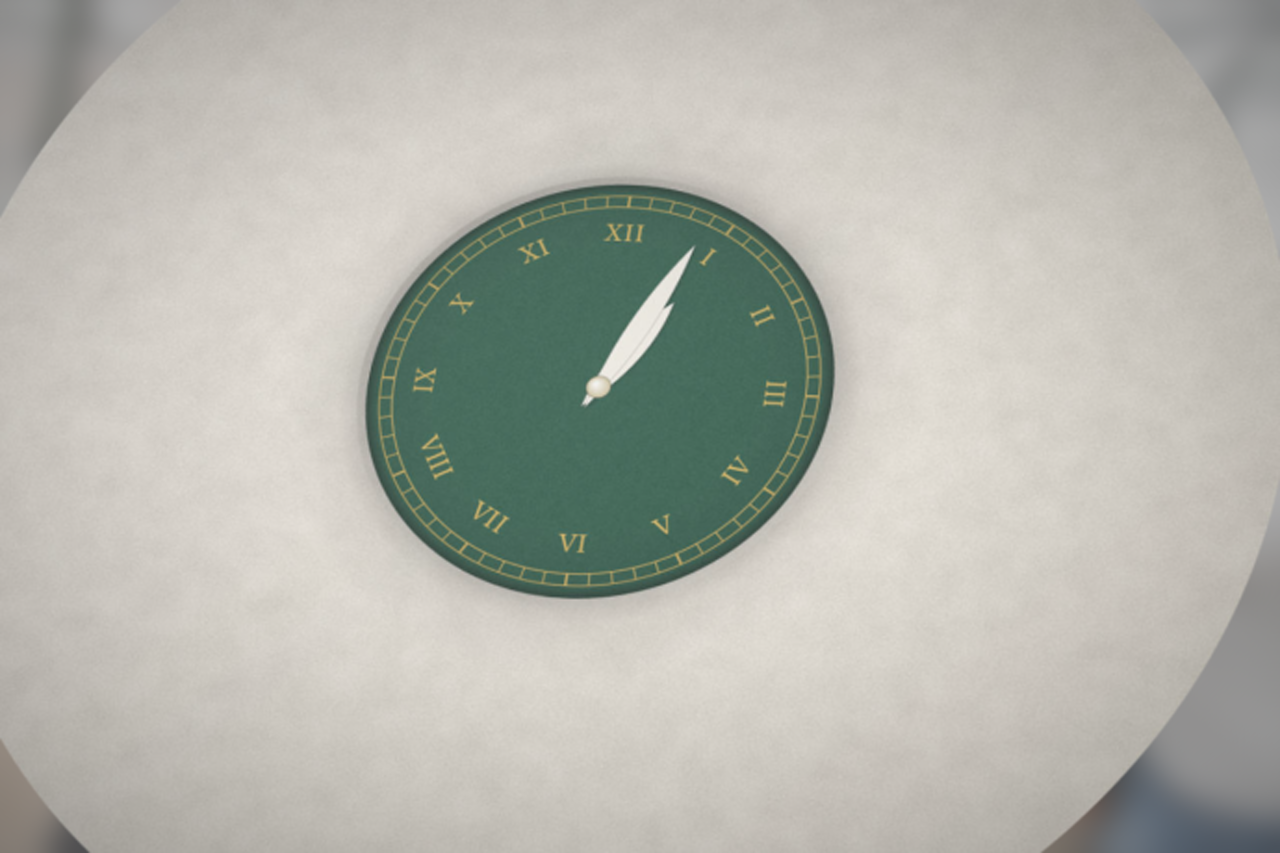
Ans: 1:04
